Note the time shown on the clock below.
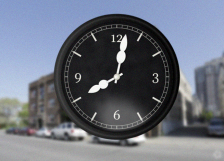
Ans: 8:02
